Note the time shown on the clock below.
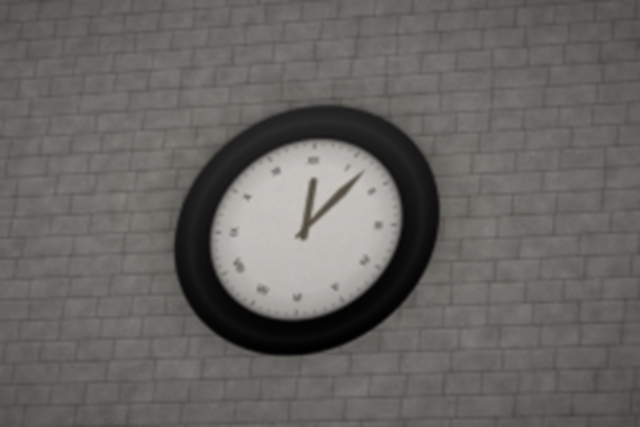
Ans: 12:07
